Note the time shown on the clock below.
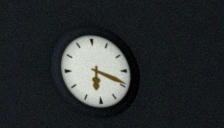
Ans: 6:19
